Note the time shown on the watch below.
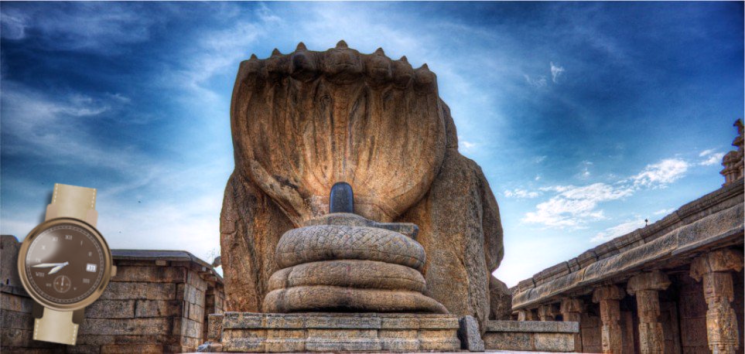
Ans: 7:43
